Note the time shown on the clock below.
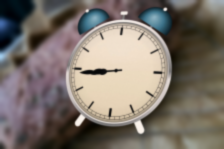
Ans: 8:44
